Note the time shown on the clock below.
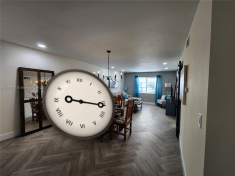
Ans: 9:16
